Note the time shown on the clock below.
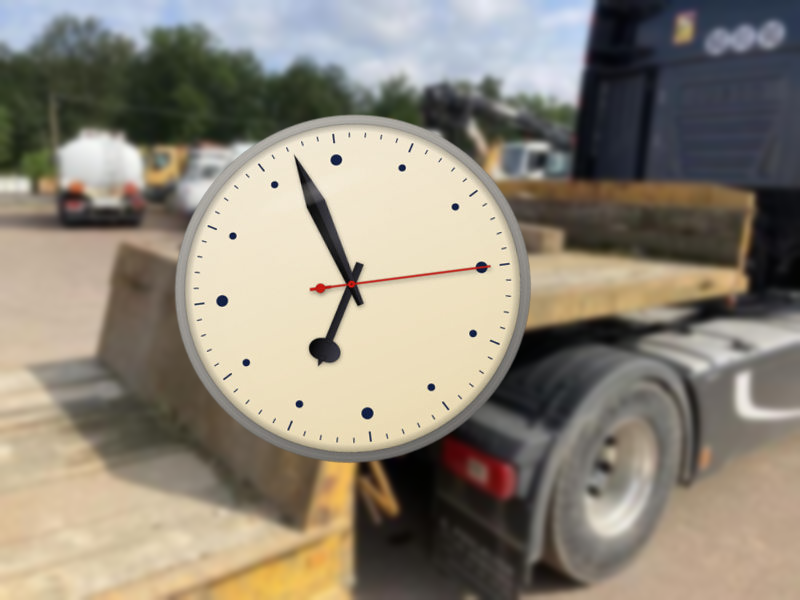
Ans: 6:57:15
